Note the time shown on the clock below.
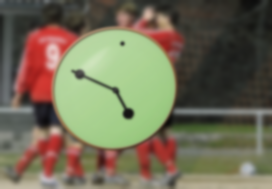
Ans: 4:48
